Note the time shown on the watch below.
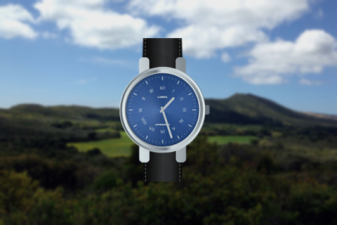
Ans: 1:27
